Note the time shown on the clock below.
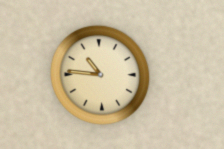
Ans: 10:46
